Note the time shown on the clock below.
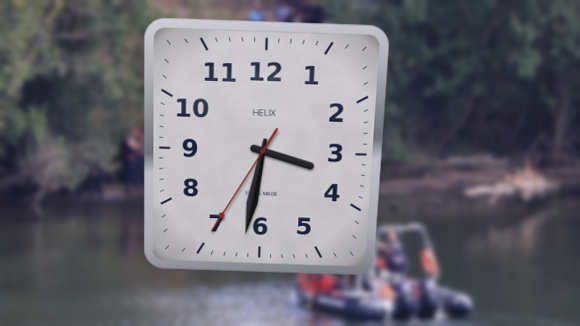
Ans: 3:31:35
